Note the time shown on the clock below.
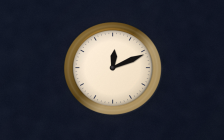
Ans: 12:11
